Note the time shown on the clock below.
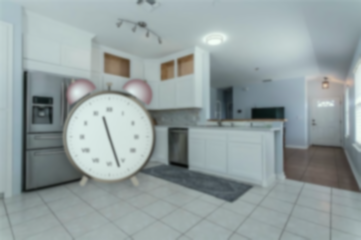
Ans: 11:27
